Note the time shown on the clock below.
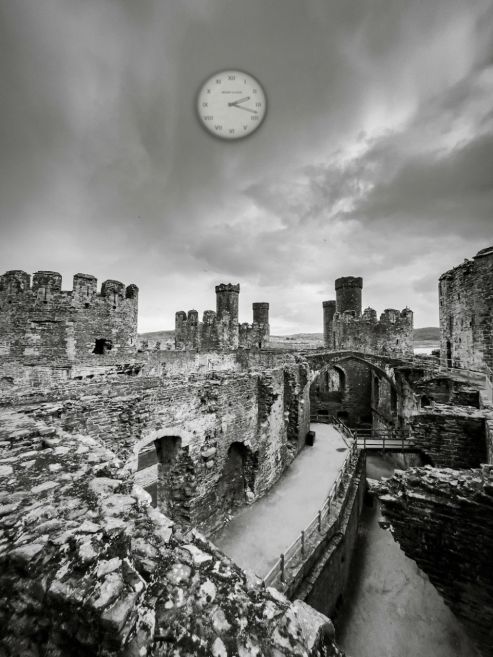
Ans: 2:18
